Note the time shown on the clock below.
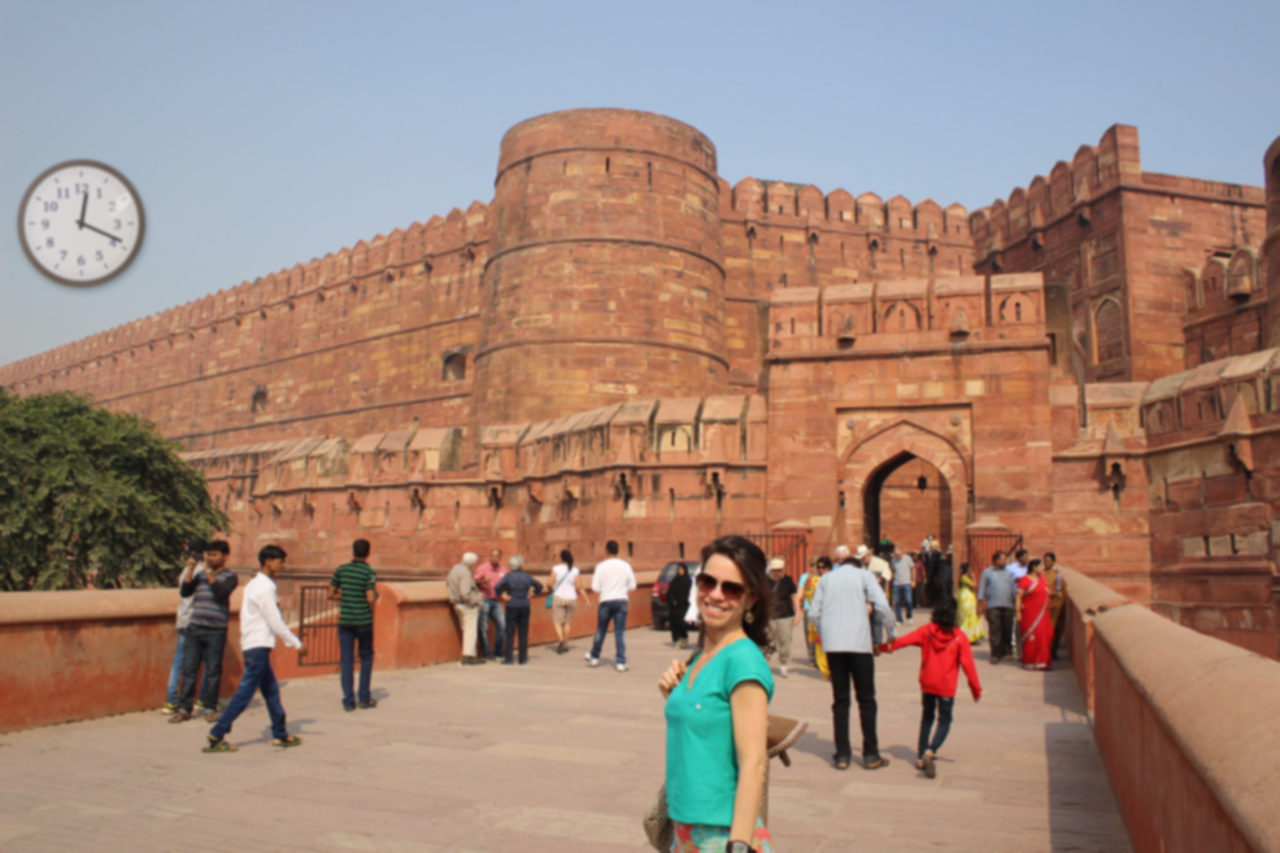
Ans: 12:19
